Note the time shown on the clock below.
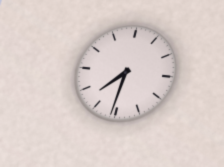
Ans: 7:31
